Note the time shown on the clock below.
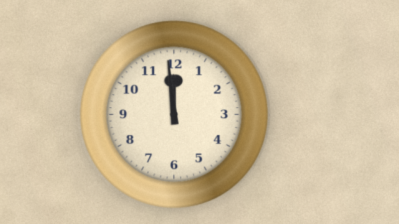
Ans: 11:59
